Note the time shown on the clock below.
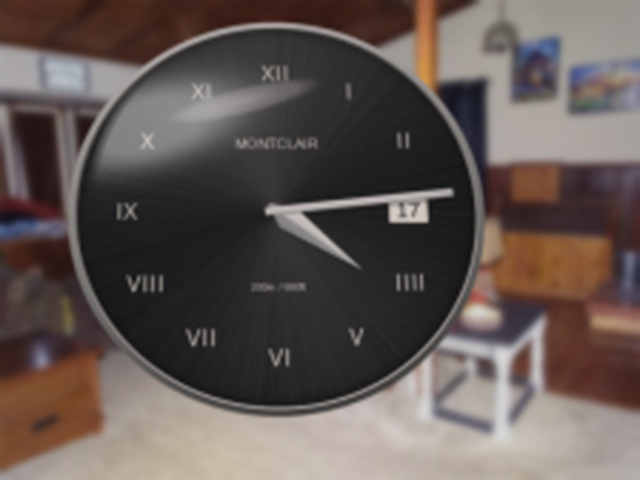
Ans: 4:14
